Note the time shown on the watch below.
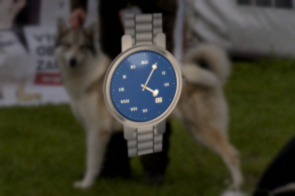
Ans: 4:05
